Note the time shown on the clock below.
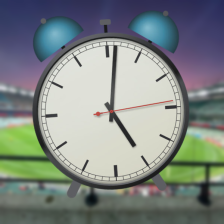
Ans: 5:01:14
